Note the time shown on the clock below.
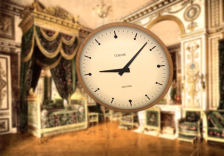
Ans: 9:08
